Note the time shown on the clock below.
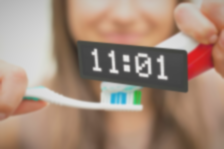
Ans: 11:01
